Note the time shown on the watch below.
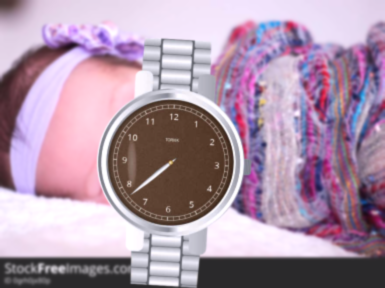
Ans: 7:38
